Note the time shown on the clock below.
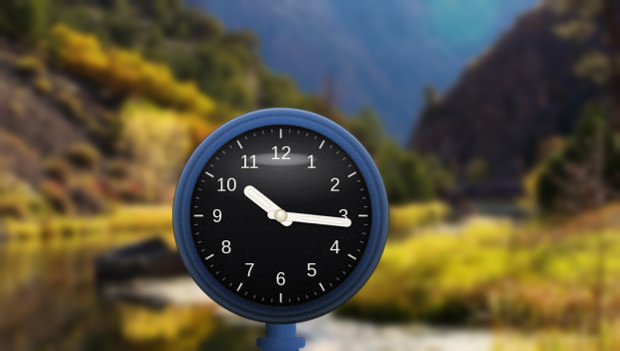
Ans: 10:16
